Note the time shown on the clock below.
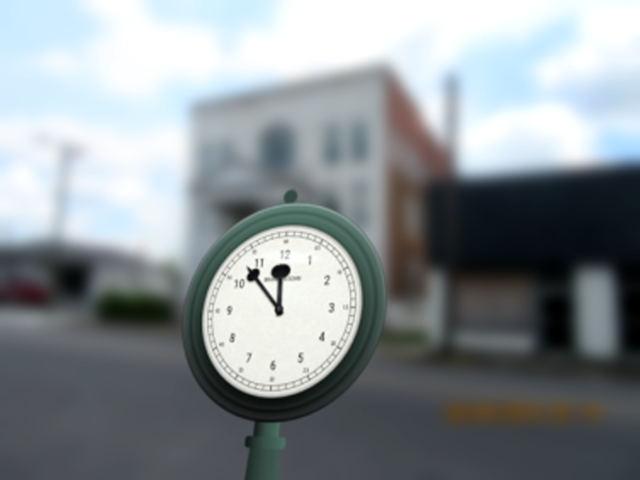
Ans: 11:53
